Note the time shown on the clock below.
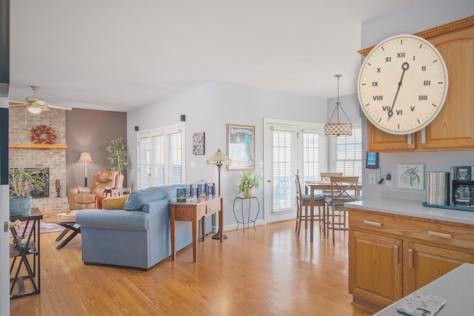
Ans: 12:33
